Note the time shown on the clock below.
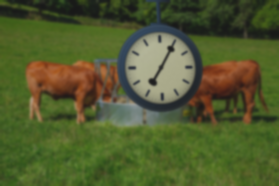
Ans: 7:05
